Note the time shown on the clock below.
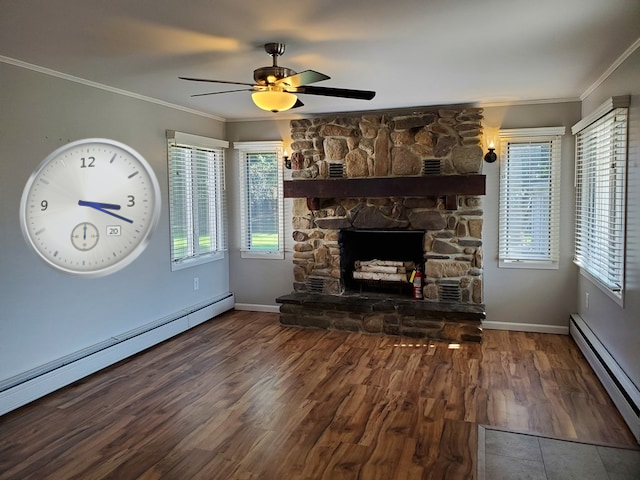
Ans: 3:19
